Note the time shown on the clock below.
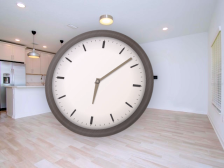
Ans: 6:08
